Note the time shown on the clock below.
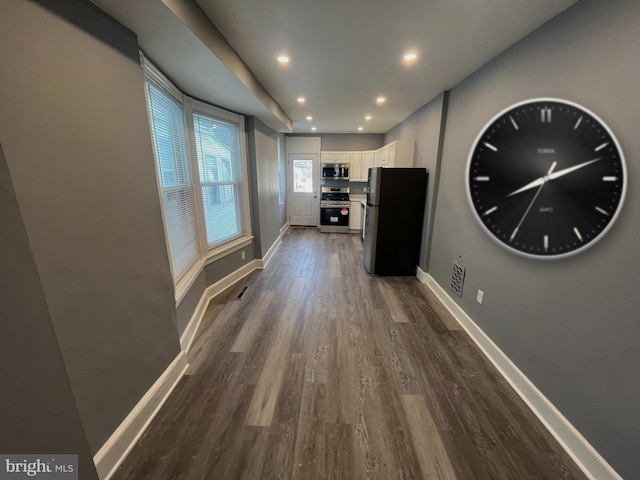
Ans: 8:11:35
